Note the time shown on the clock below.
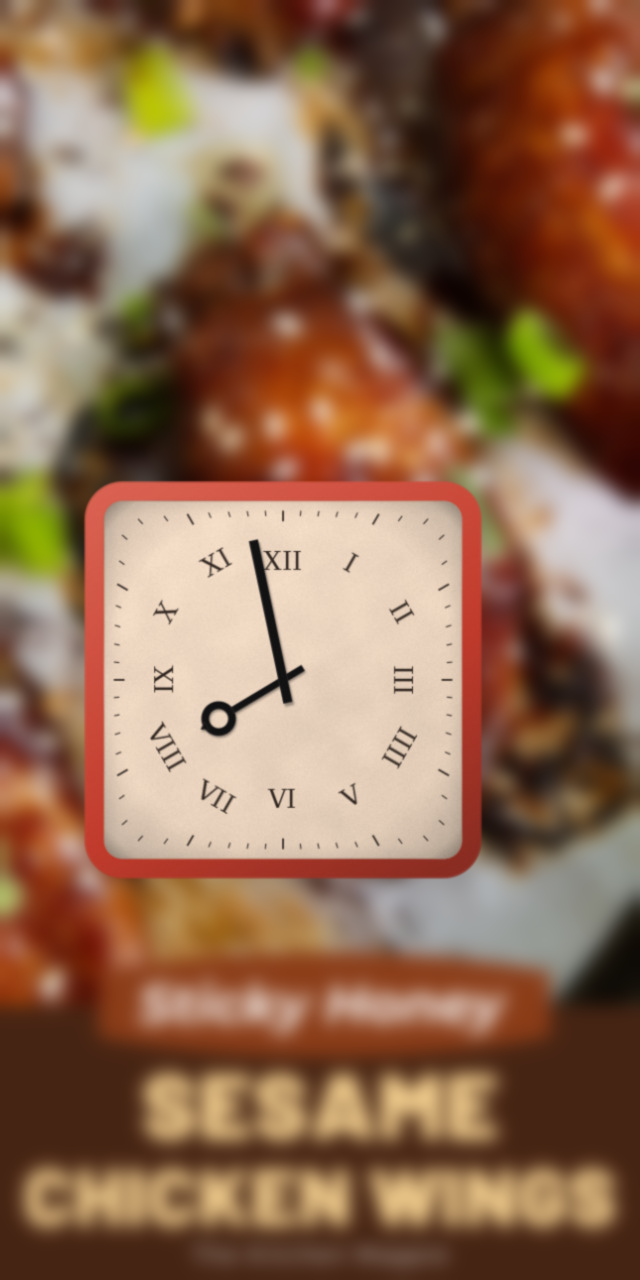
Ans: 7:58
